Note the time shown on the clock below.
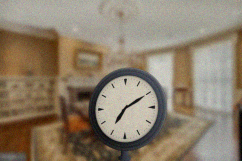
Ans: 7:10
